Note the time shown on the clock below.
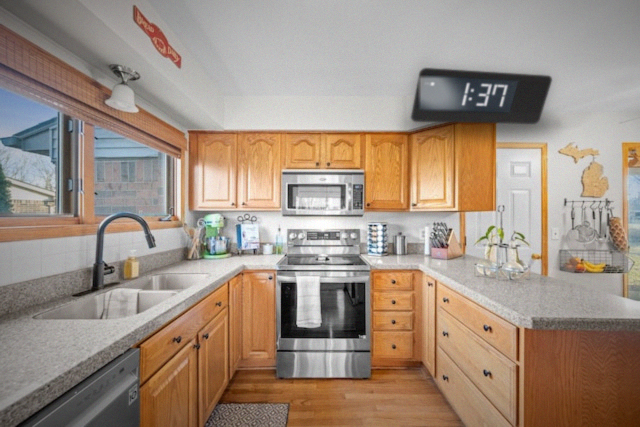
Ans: 1:37
